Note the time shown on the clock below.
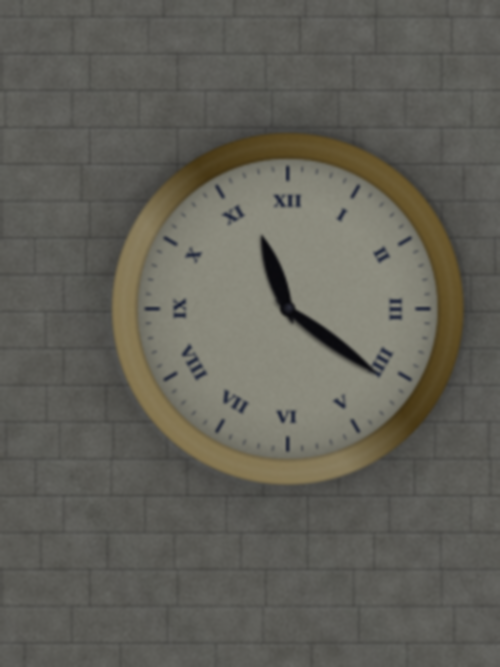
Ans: 11:21
